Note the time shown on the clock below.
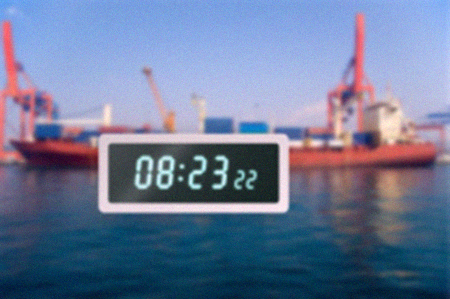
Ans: 8:23:22
